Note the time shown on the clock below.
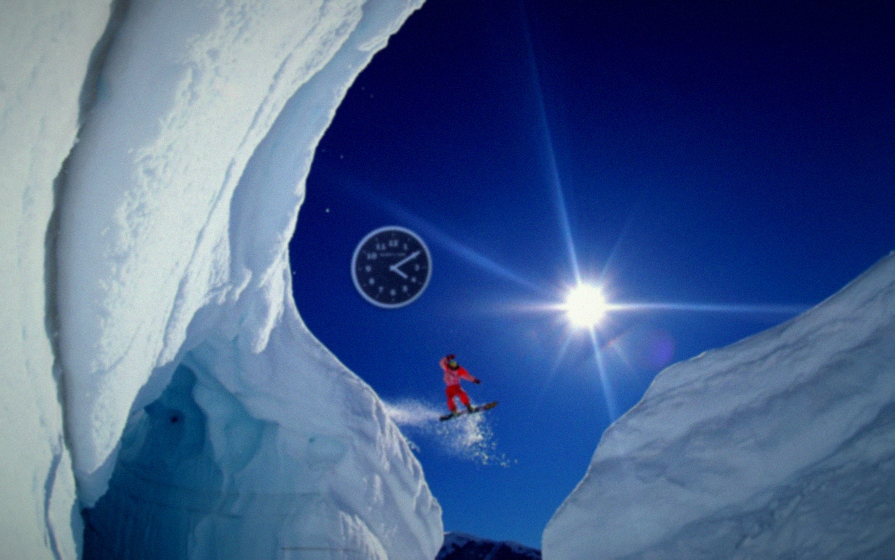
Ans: 4:10
